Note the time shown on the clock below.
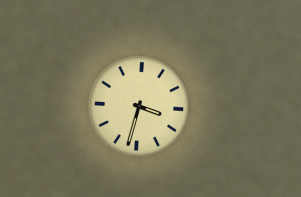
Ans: 3:32
